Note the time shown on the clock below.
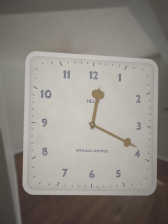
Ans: 12:19
